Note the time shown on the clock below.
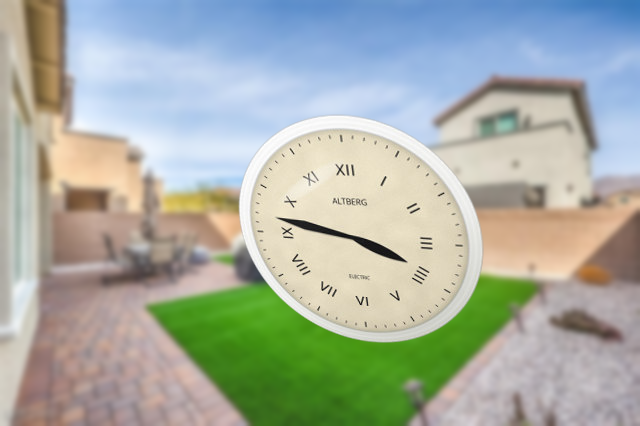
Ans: 3:47
